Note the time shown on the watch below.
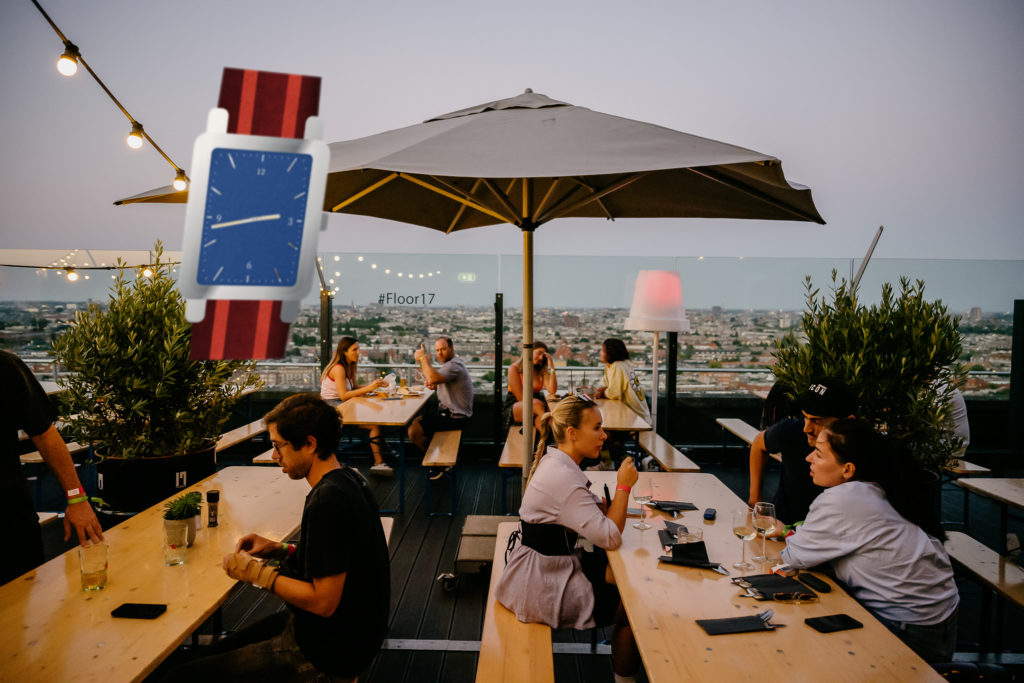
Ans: 2:43
